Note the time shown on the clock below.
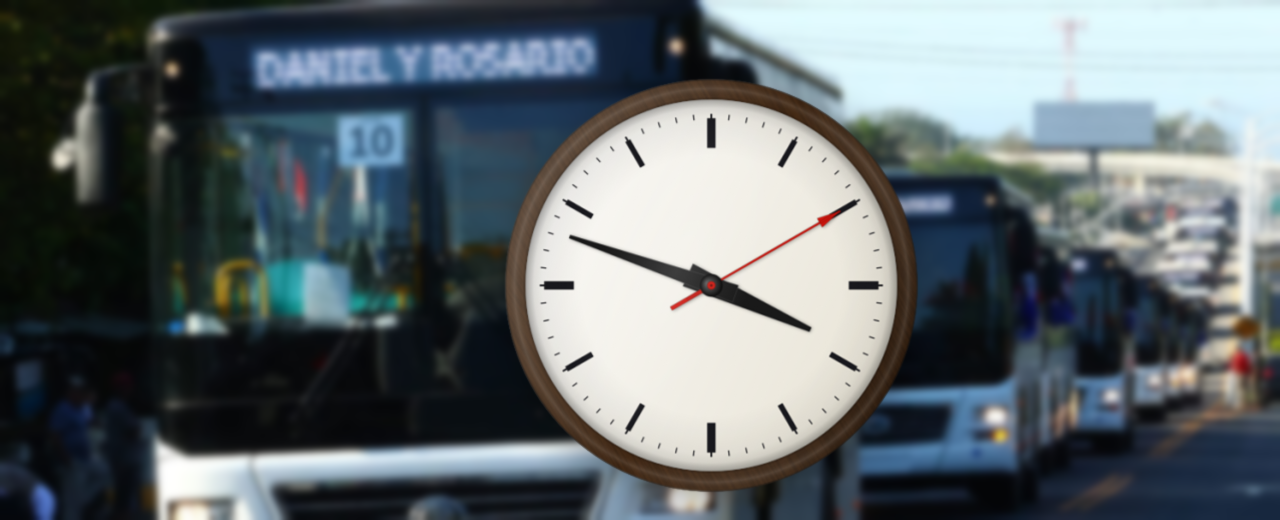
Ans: 3:48:10
